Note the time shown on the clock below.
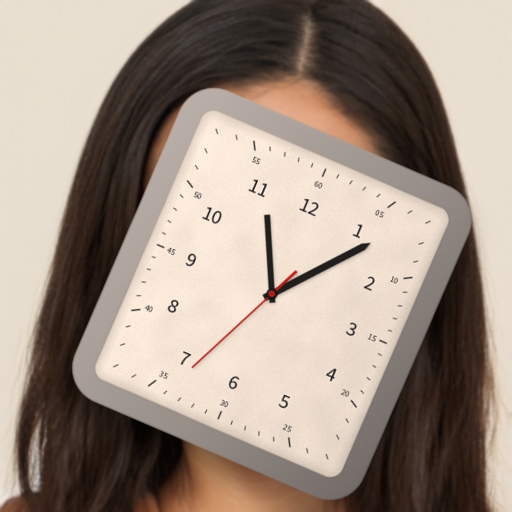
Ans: 11:06:34
